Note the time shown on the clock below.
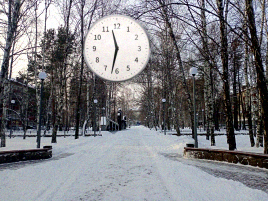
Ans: 11:32
